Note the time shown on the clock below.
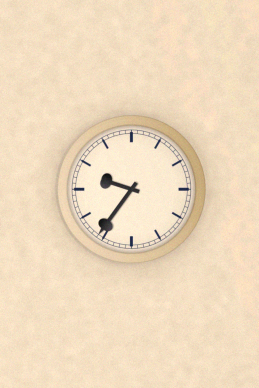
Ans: 9:36
